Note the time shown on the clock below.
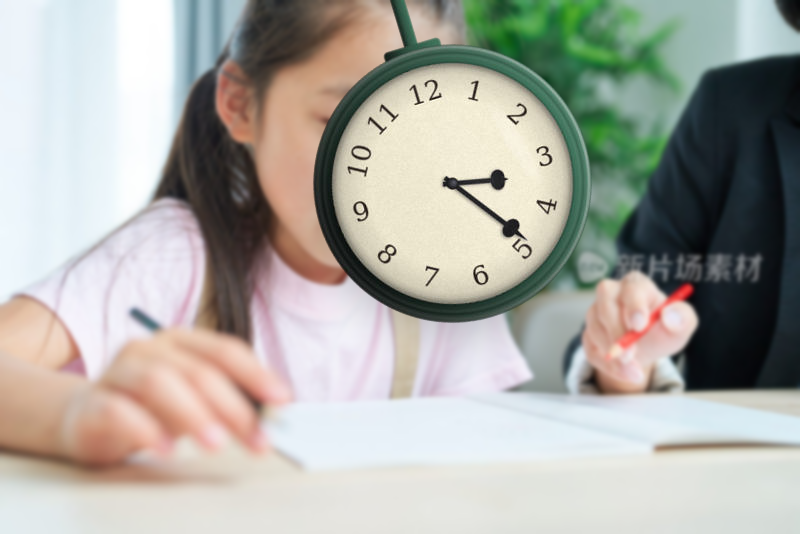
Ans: 3:24
